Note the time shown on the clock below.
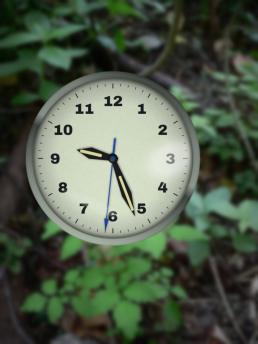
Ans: 9:26:31
